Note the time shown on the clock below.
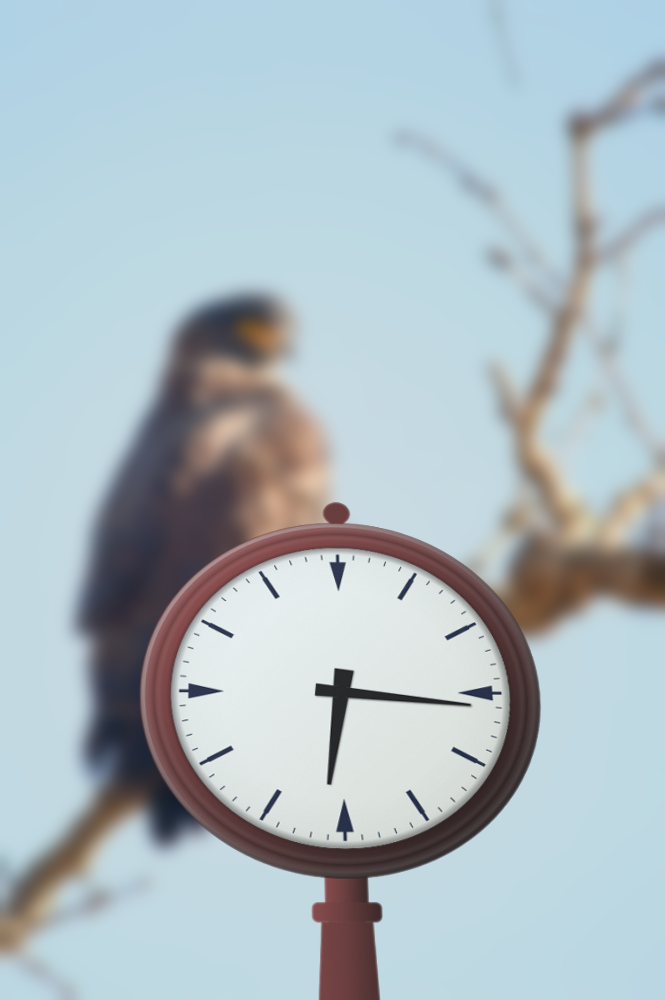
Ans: 6:16
